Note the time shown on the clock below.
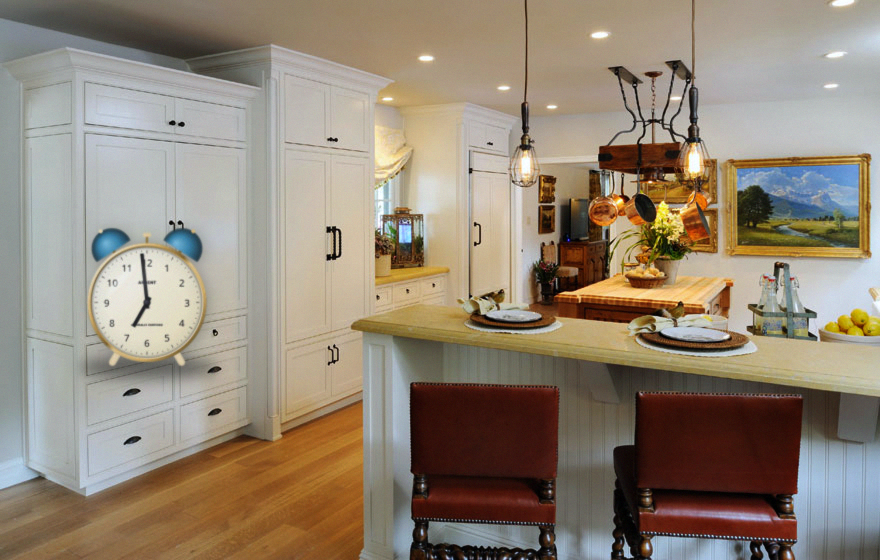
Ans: 6:59
